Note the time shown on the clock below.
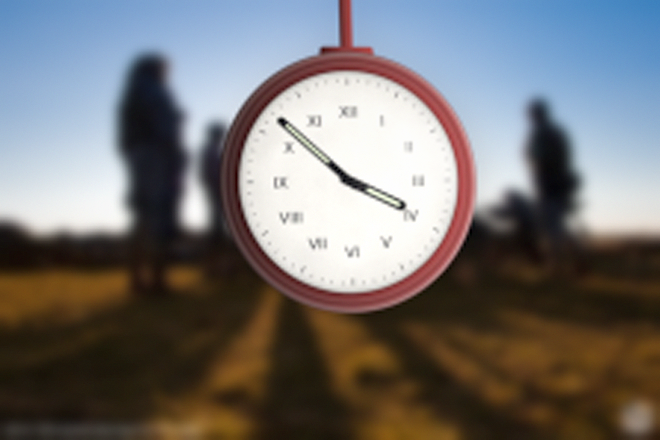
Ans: 3:52
